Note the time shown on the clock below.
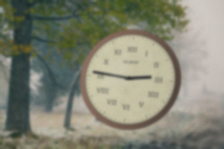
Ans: 2:46
